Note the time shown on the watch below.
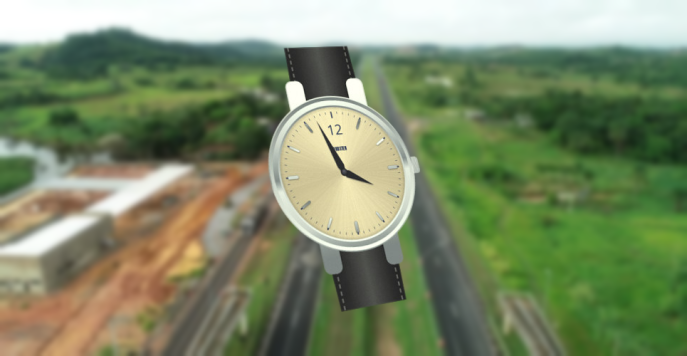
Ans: 3:57
